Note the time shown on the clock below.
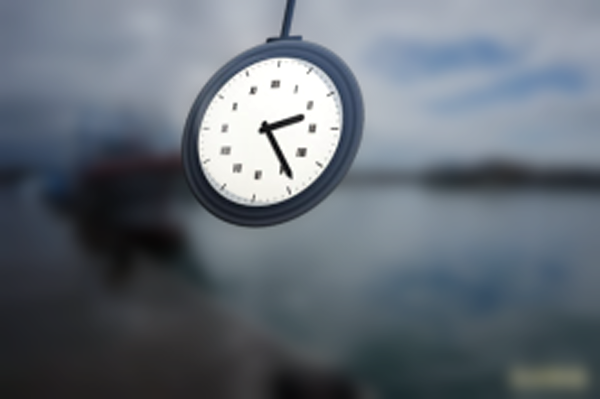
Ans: 2:24
